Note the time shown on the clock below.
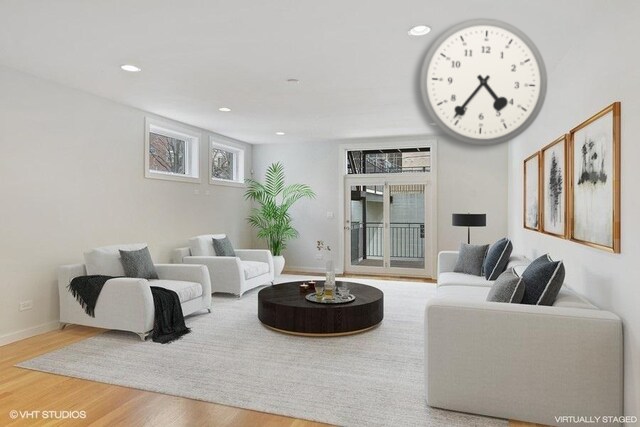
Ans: 4:36
